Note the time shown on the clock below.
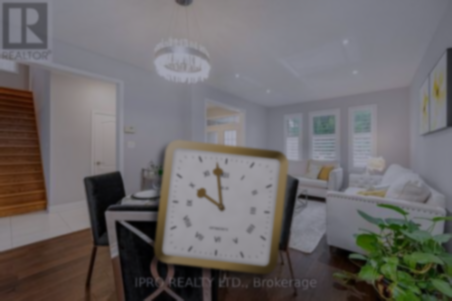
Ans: 9:58
